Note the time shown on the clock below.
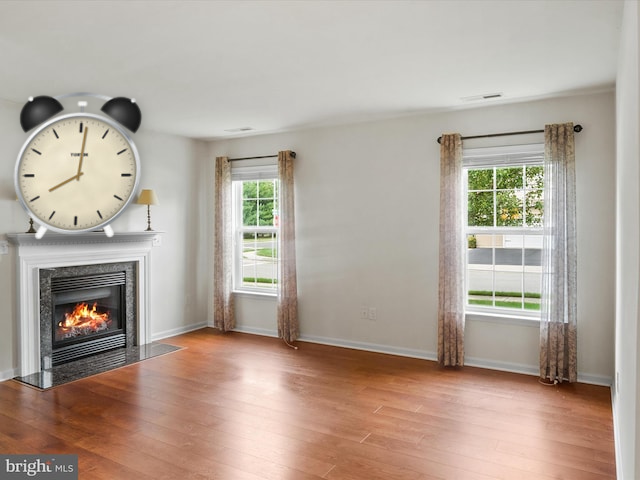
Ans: 8:01
